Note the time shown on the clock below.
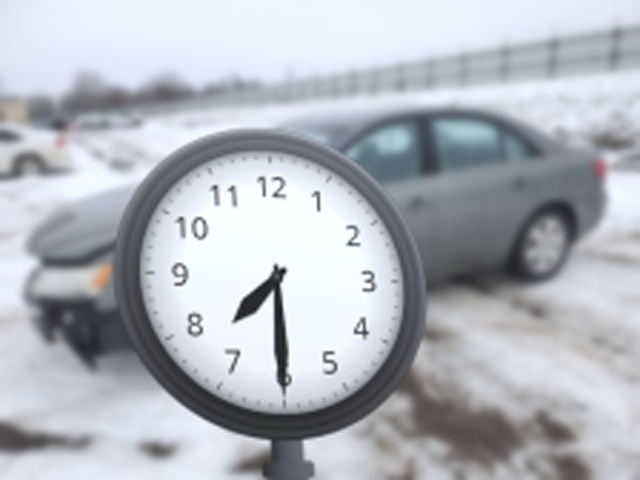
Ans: 7:30
